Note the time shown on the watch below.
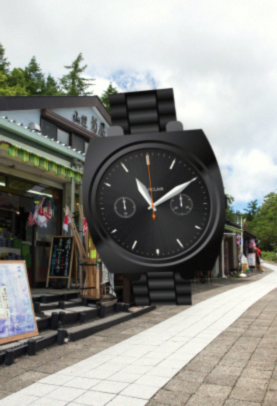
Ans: 11:10
